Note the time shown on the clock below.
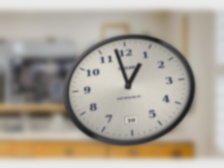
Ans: 12:58
